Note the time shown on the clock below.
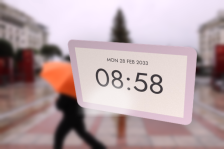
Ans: 8:58
